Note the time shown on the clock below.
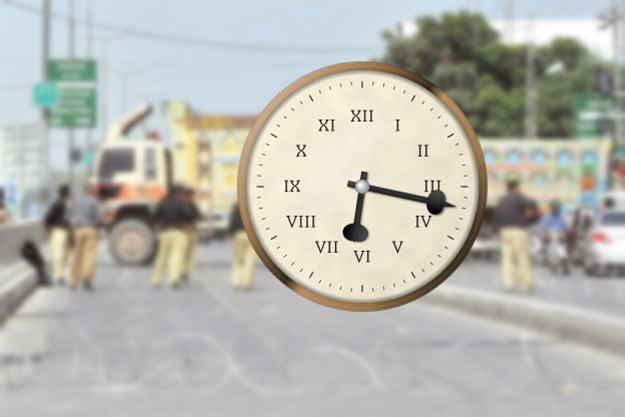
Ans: 6:17
